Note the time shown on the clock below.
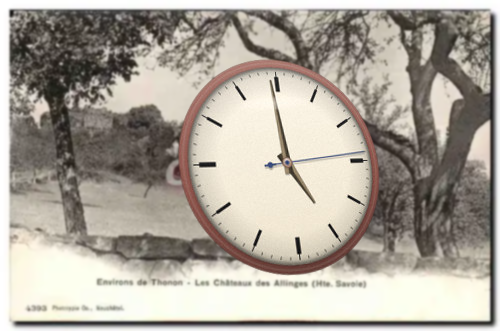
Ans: 4:59:14
